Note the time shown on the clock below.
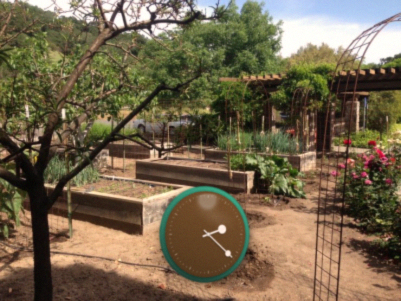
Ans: 2:22
